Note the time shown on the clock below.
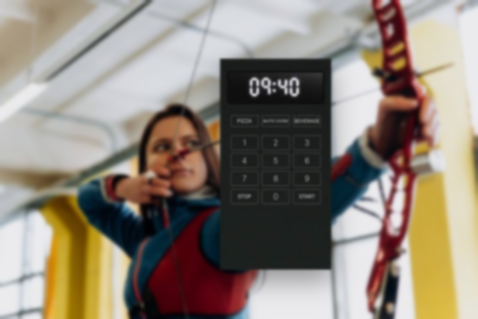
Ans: 9:40
